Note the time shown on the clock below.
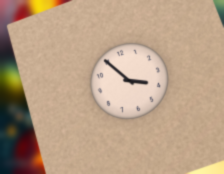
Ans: 3:55
